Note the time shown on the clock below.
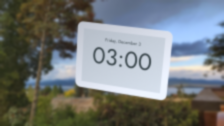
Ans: 3:00
